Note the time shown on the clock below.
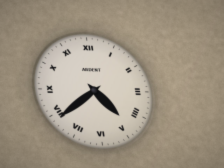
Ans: 4:39
